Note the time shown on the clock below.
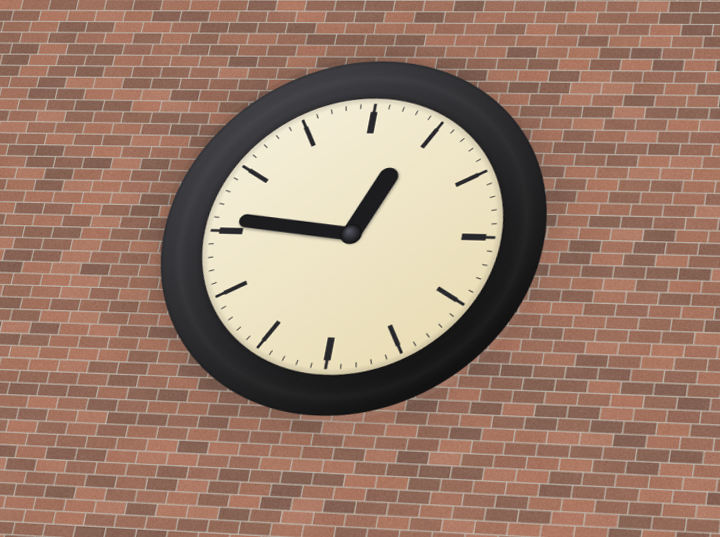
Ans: 12:46
